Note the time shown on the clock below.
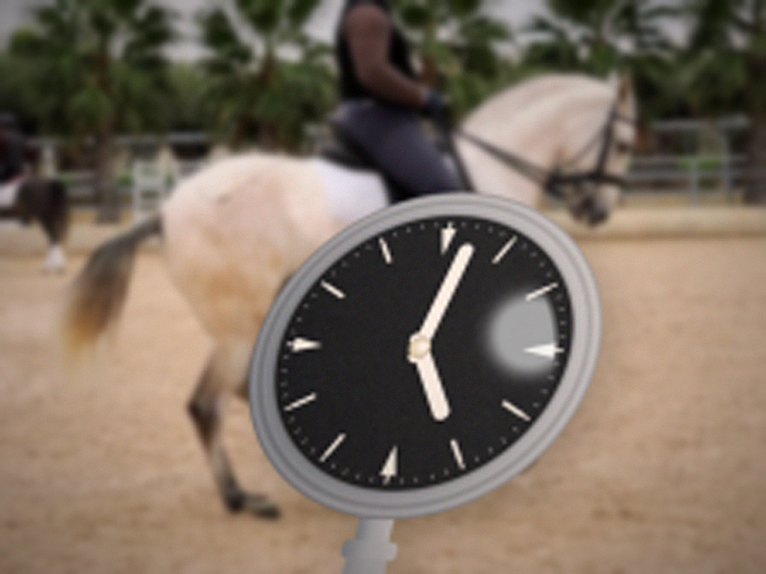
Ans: 5:02
